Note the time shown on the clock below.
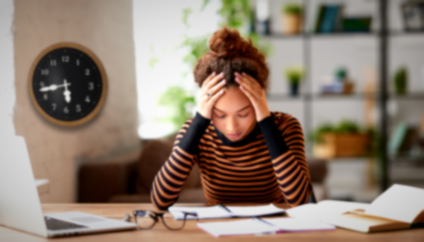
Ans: 5:43
